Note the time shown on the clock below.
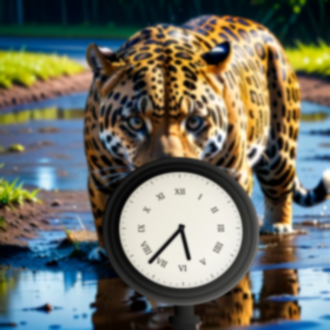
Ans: 5:37
